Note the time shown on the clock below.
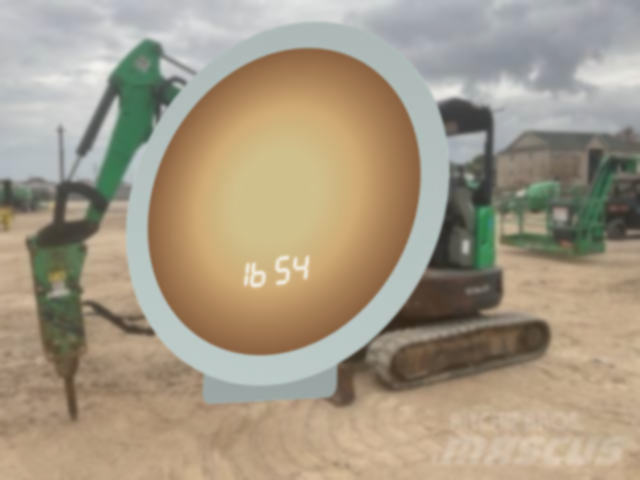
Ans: 16:54
